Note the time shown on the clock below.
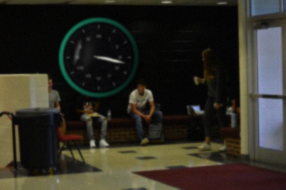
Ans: 3:17
